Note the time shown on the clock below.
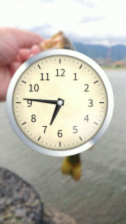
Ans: 6:46
